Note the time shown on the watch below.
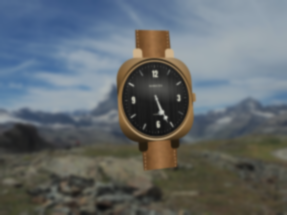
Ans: 5:26
